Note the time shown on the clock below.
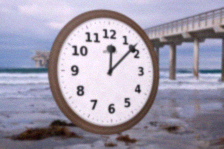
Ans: 12:08
